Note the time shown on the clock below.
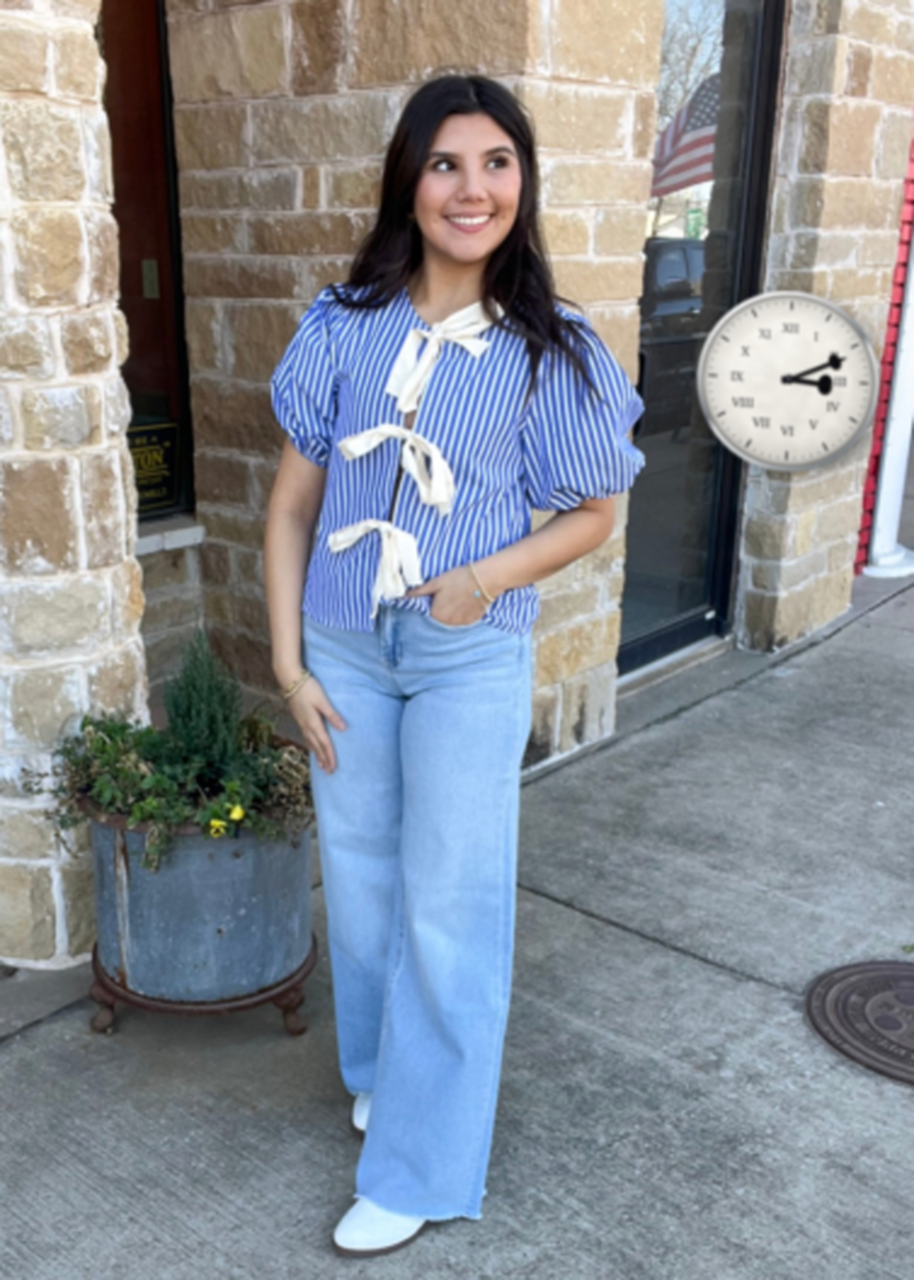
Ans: 3:11
